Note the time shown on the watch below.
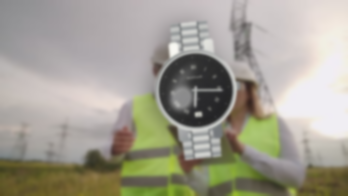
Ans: 6:16
